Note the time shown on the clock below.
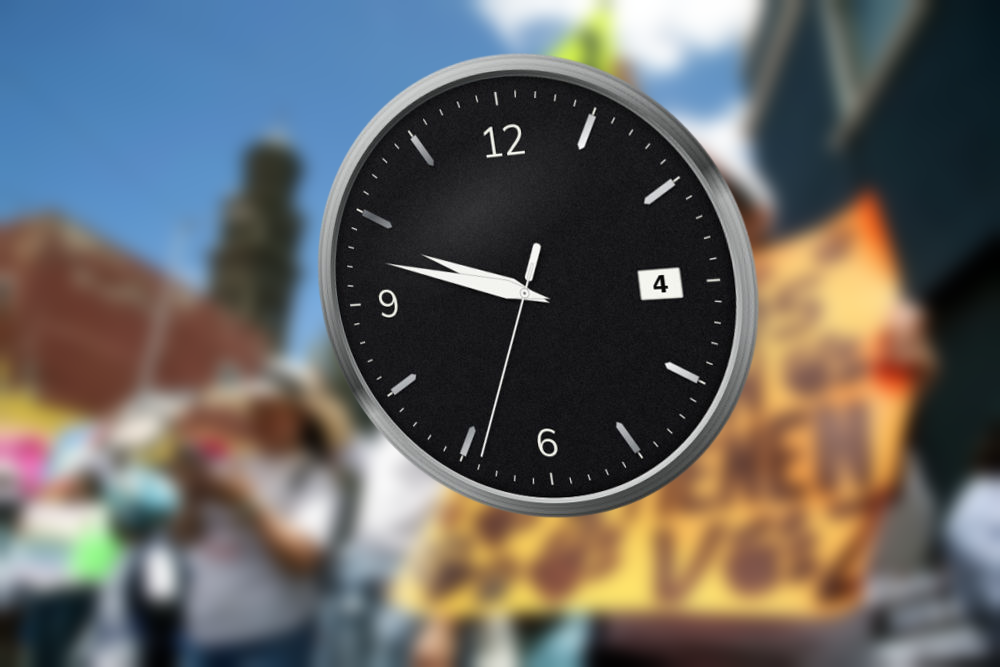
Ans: 9:47:34
